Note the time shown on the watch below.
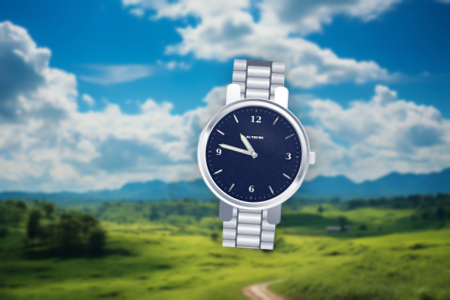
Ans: 10:47
